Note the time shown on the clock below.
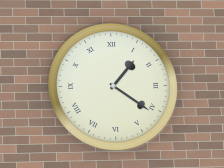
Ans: 1:21
